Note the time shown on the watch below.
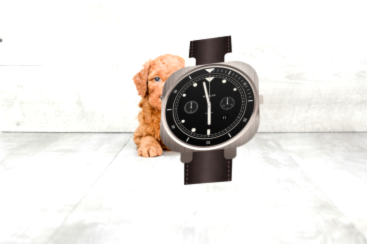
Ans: 5:58
